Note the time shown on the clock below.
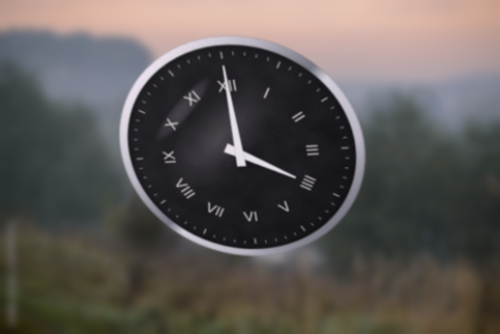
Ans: 4:00
